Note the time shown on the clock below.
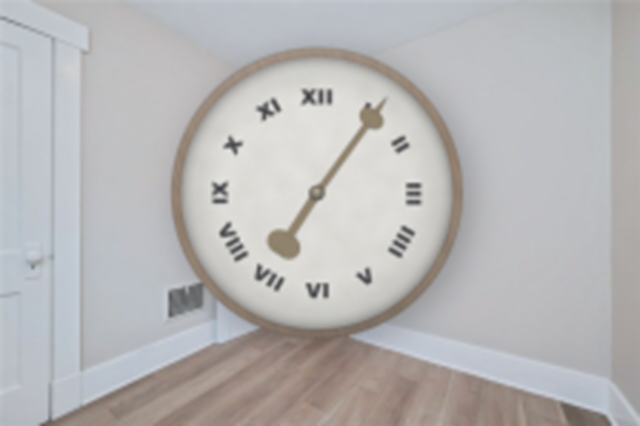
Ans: 7:06
